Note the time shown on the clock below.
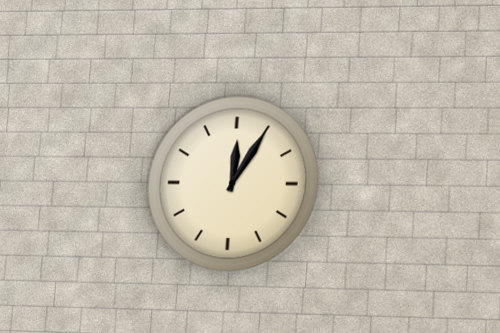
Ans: 12:05
